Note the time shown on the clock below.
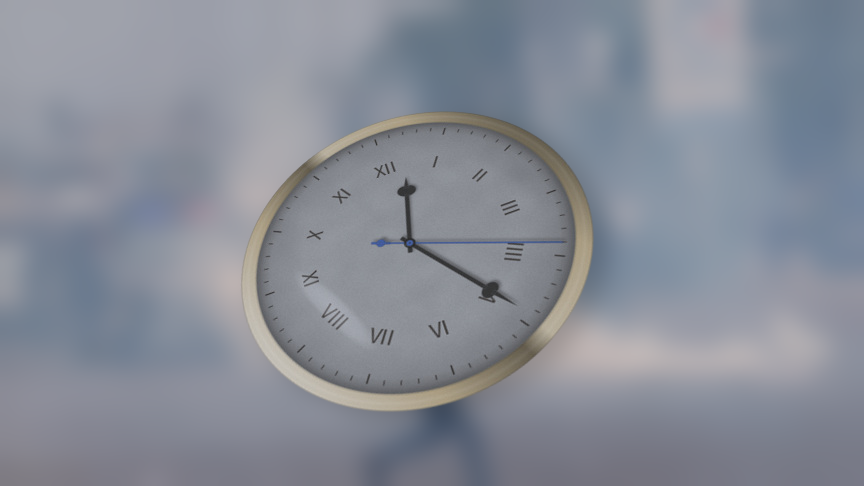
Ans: 12:24:19
